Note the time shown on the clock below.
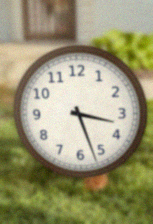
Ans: 3:27
